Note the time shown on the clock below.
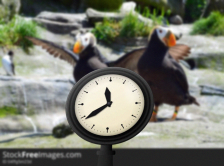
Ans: 11:39
